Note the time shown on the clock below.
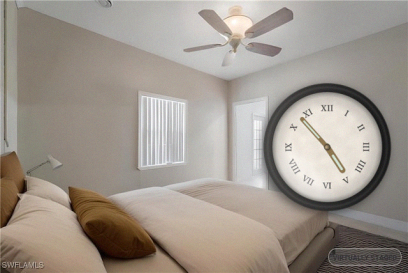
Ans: 4:53
